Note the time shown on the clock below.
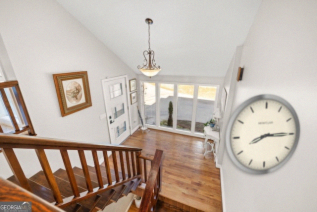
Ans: 8:15
